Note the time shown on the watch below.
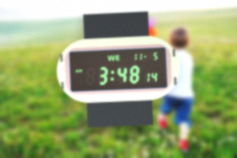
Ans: 3:48:14
